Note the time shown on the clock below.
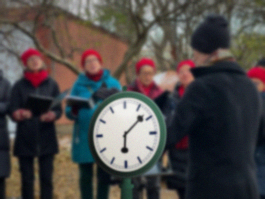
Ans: 6:08
